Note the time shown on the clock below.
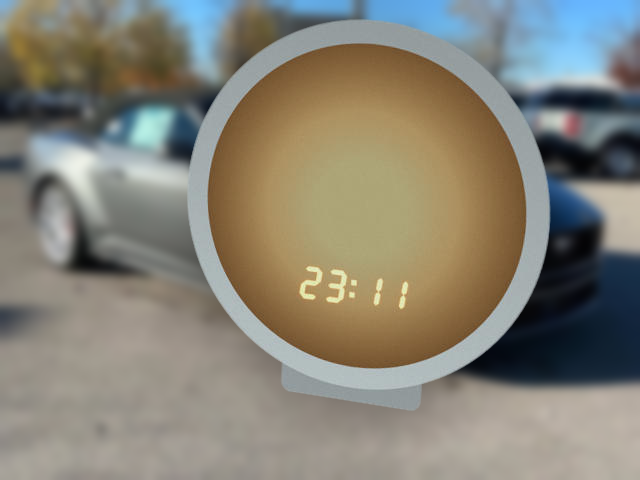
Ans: 23:11
